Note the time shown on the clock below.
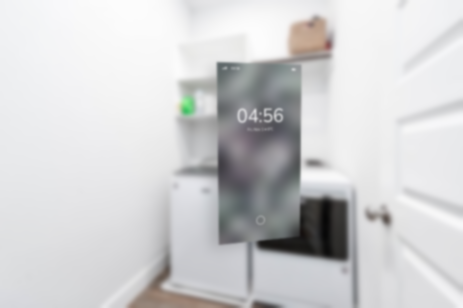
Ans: 4:56
